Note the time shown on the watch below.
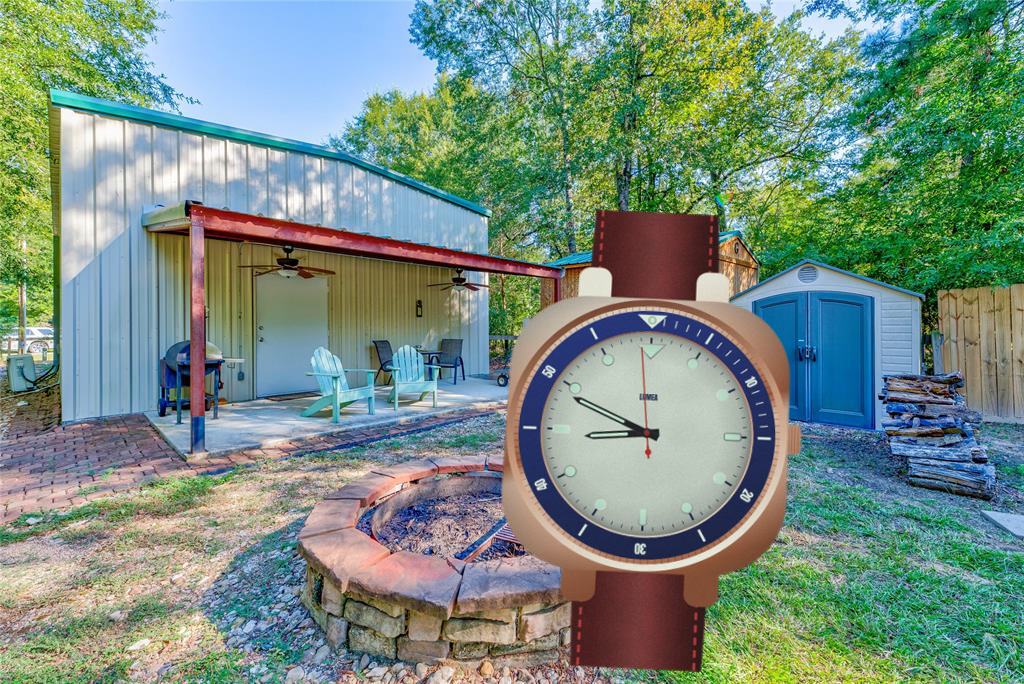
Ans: 8:48:59
